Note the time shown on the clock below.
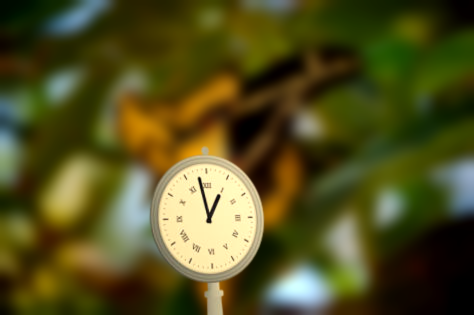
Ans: 12:58
